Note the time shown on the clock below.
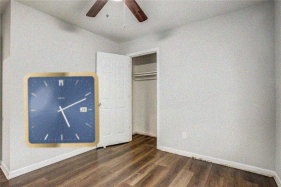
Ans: 5:11
